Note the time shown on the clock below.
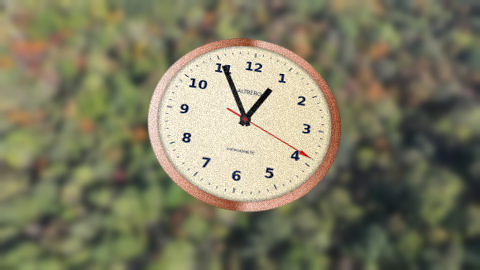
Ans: 12:55:19
